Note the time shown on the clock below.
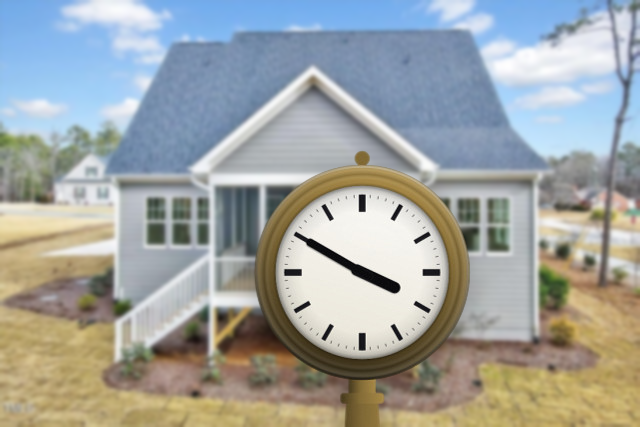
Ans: 3:50
